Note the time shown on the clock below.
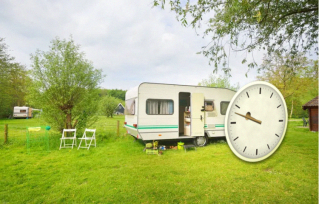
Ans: 9:48
